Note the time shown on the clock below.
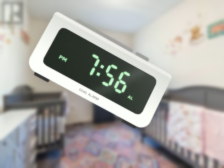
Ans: 7:56
